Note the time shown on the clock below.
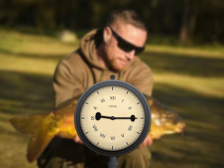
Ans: 9:15
